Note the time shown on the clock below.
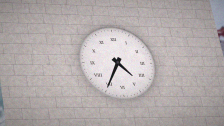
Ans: 4:35
